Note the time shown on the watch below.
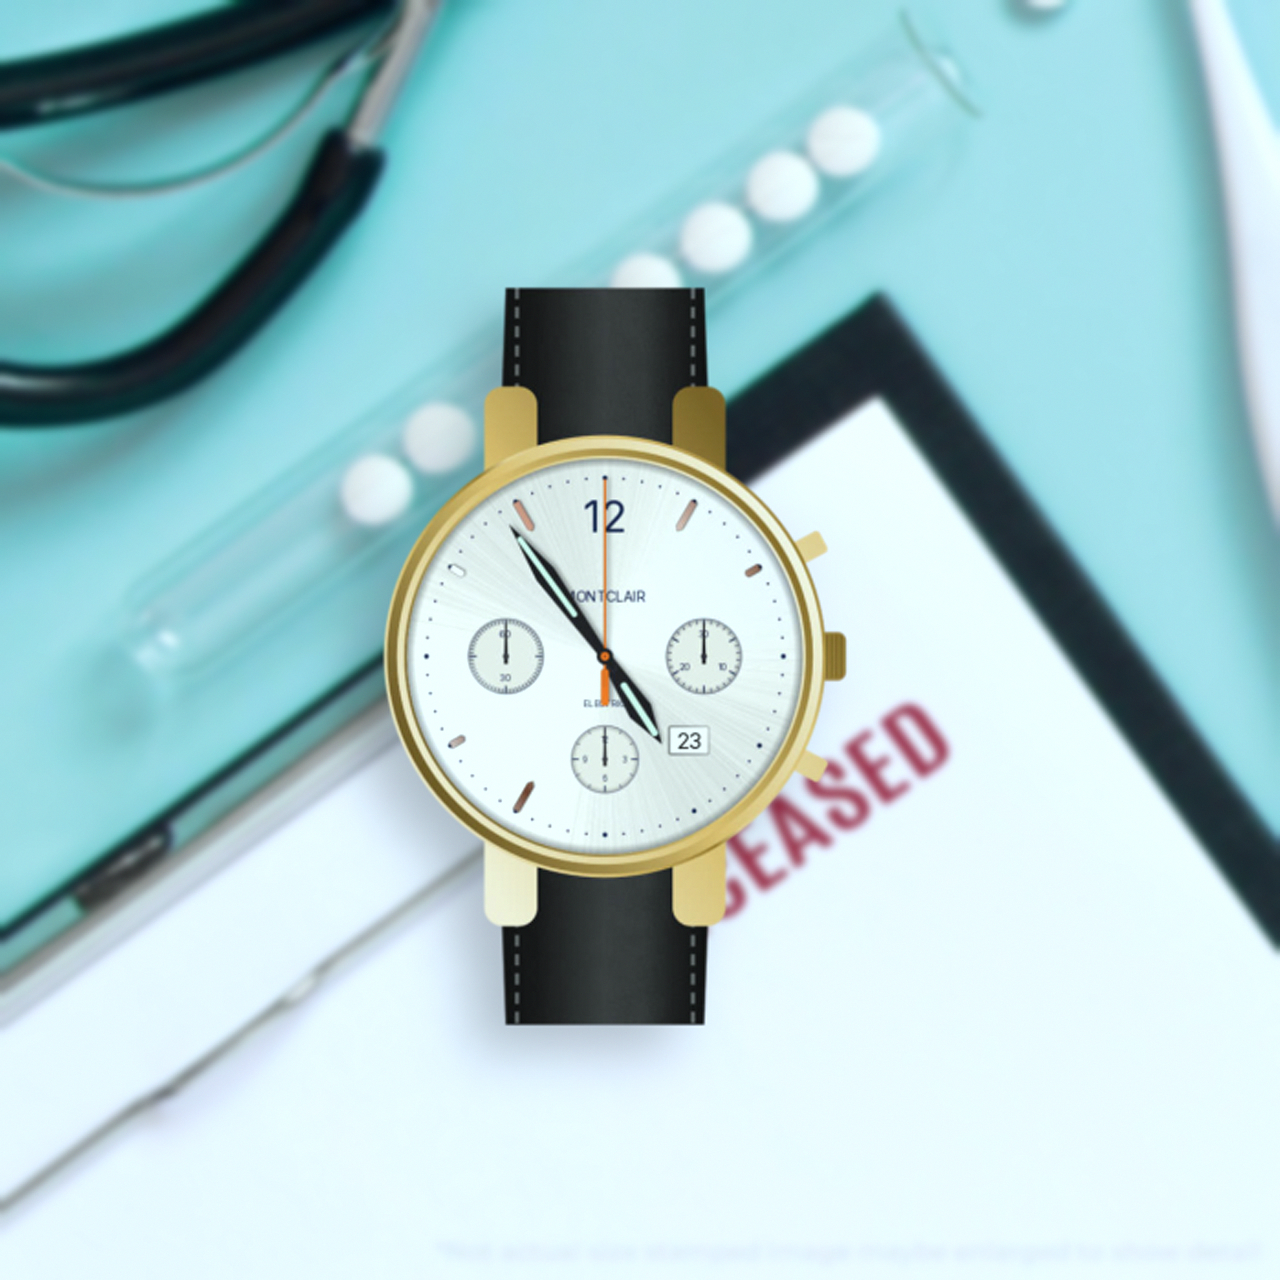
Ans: 4:54
